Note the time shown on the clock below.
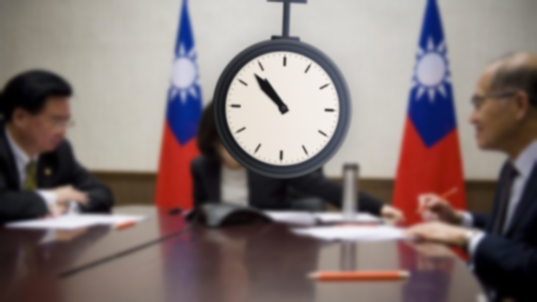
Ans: 10:53
